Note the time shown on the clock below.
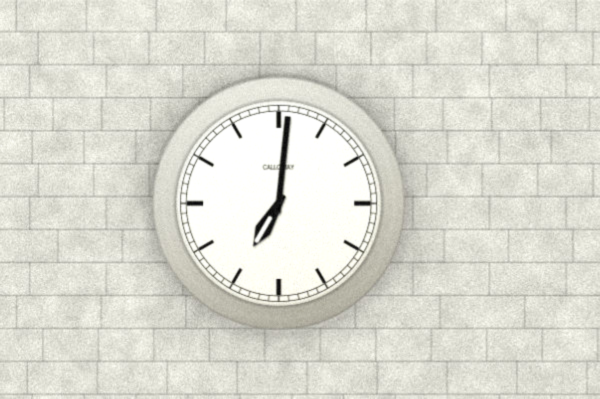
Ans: 7:01
